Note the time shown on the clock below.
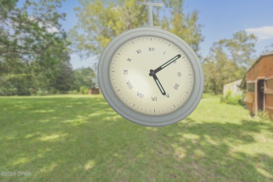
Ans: 5:09
